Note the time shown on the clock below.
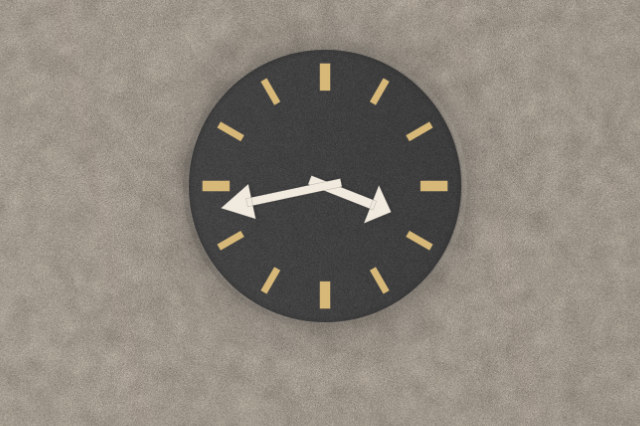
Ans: 3:43
